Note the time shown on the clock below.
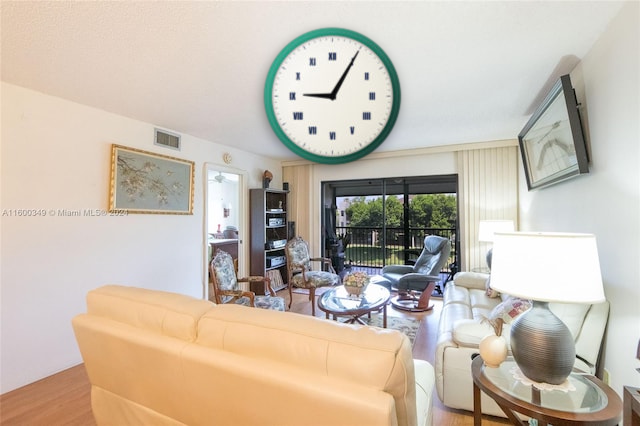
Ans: 9:05
